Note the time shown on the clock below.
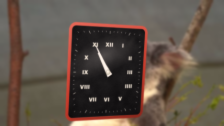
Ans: 10:55
